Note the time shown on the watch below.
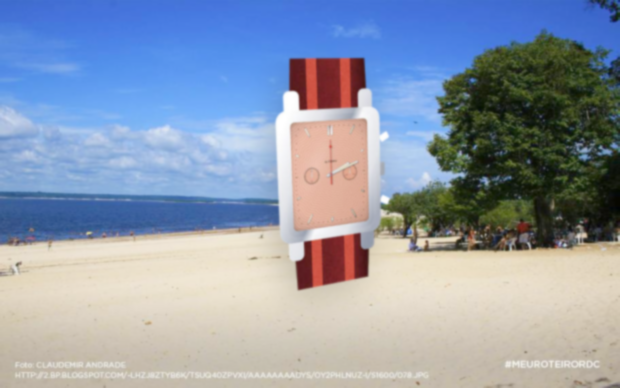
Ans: 2:12
